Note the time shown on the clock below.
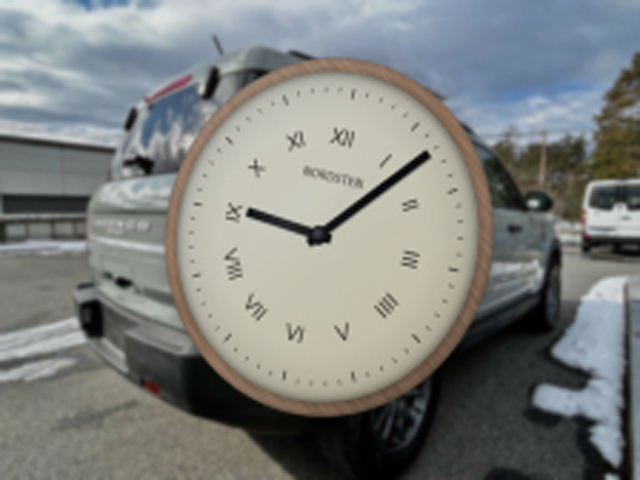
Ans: 9:07
